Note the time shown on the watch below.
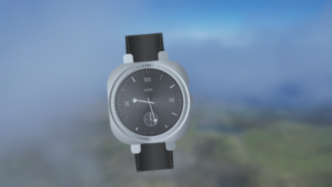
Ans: 9:28
